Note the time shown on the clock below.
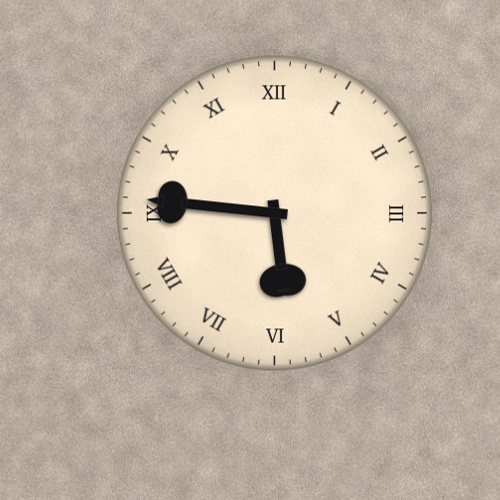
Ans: 5:46
